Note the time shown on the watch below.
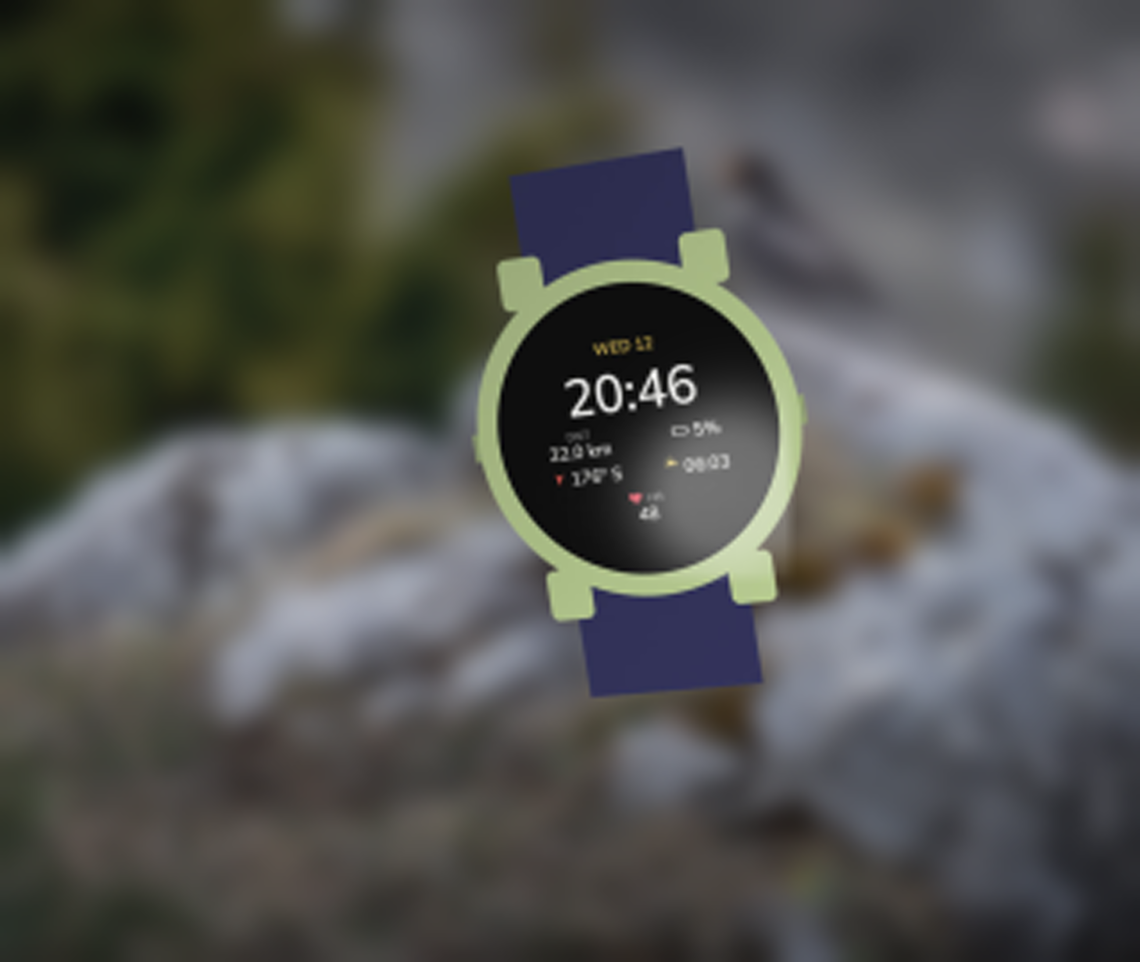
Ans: 20:46
